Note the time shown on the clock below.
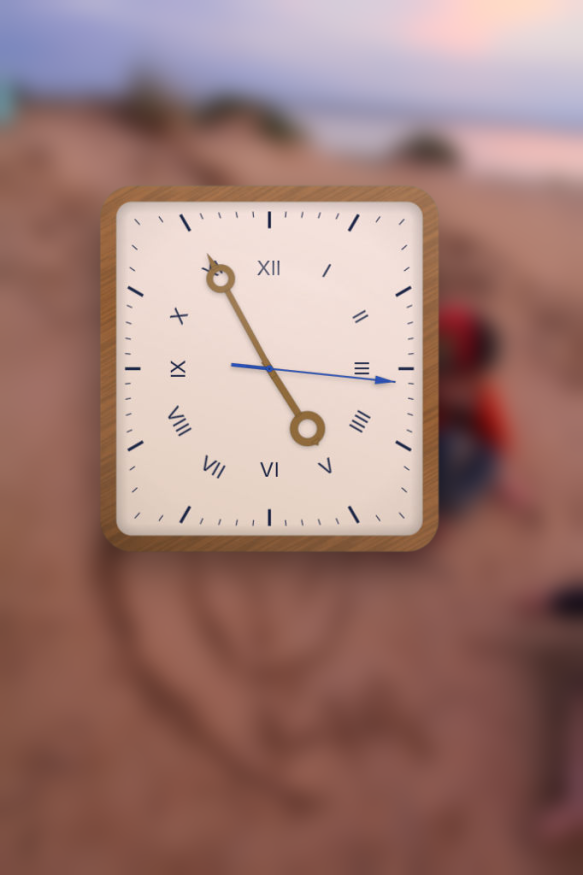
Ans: 4:55:16
